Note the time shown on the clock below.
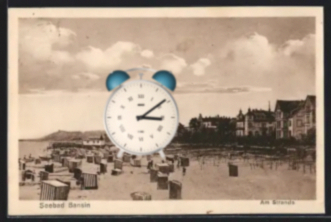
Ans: 3:09
